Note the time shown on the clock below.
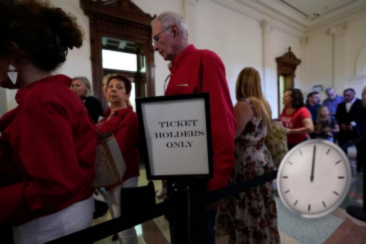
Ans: 12:00
